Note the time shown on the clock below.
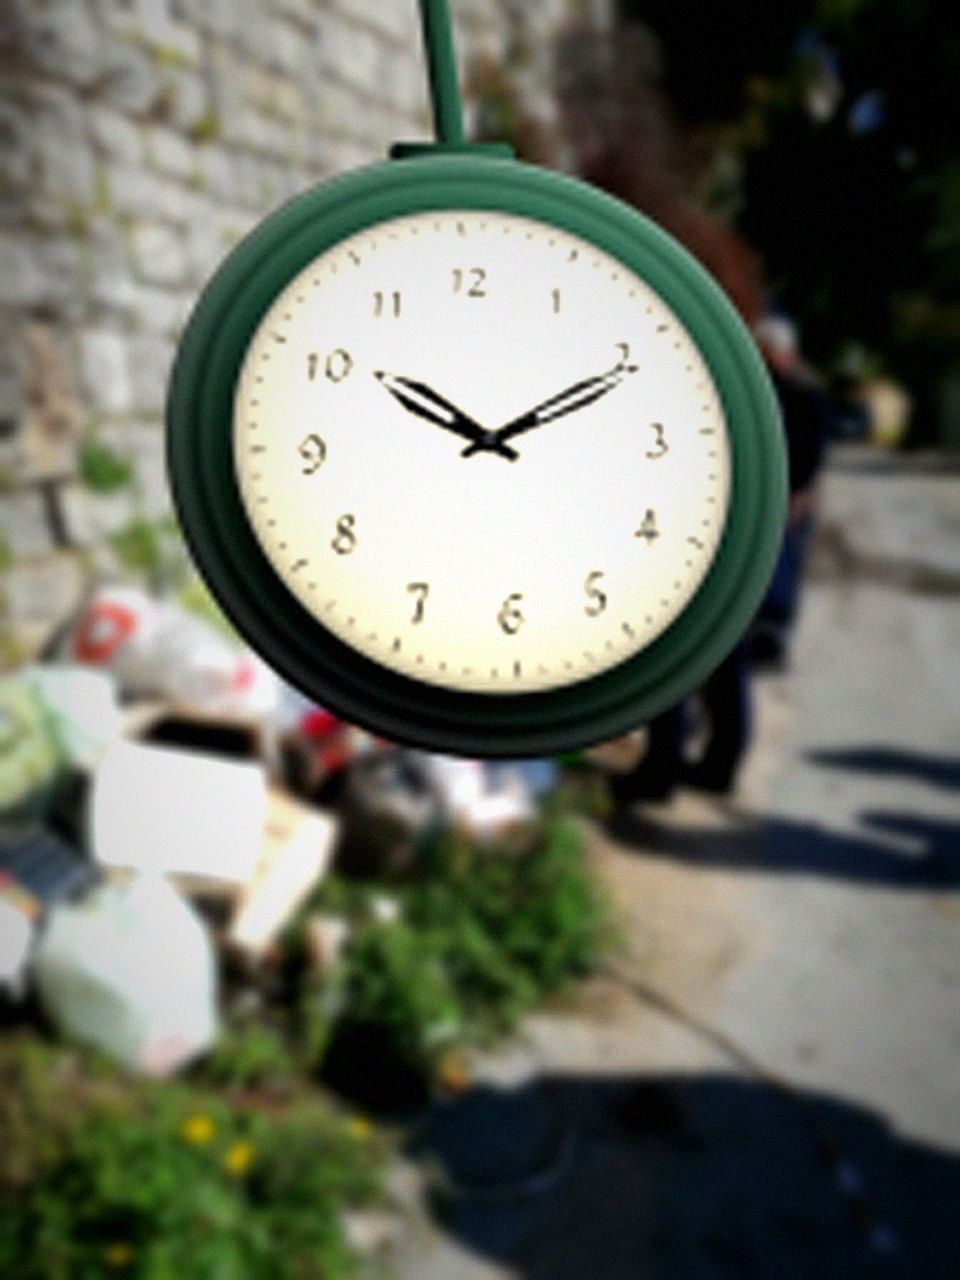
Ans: 10:11
